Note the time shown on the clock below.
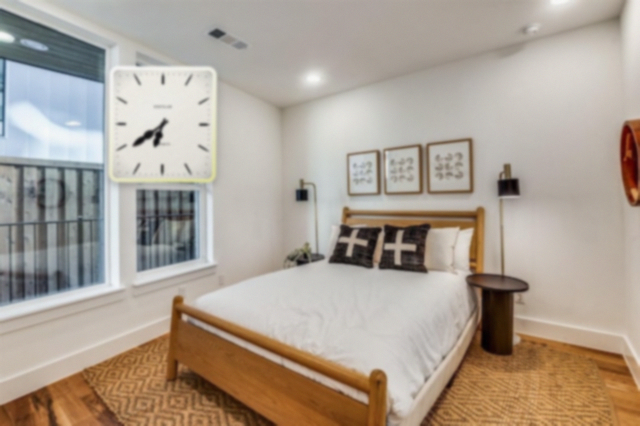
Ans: 6:39
